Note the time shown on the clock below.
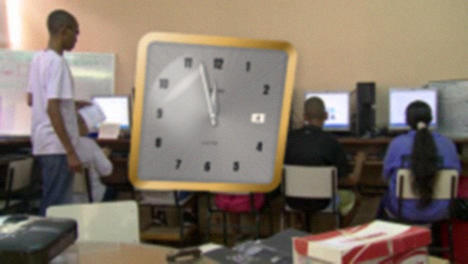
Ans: 11:57
